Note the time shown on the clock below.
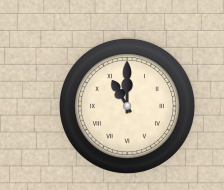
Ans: 11:00
